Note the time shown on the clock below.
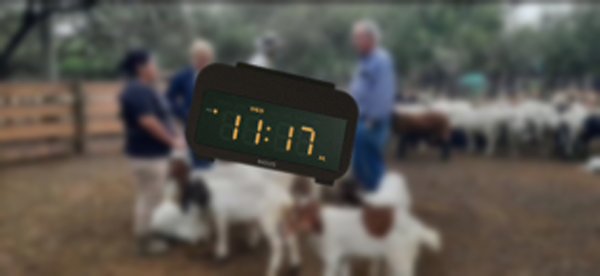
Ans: 11:17
